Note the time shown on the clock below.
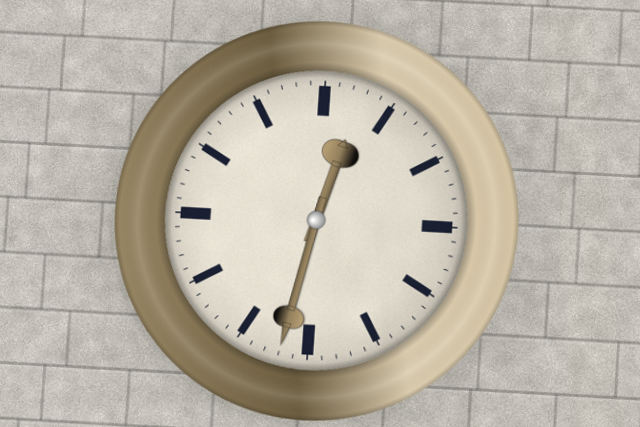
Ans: 12:32
